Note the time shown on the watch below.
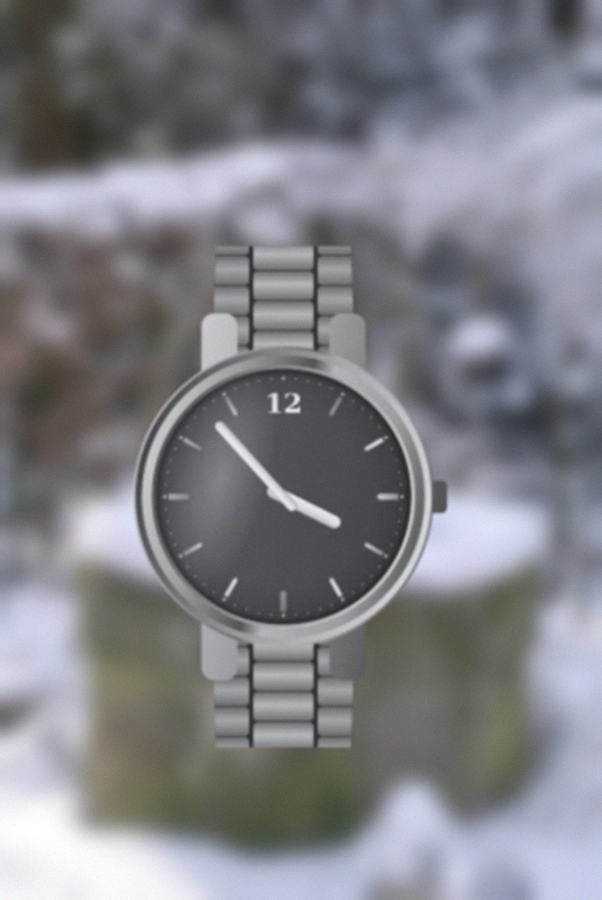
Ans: 3:53
